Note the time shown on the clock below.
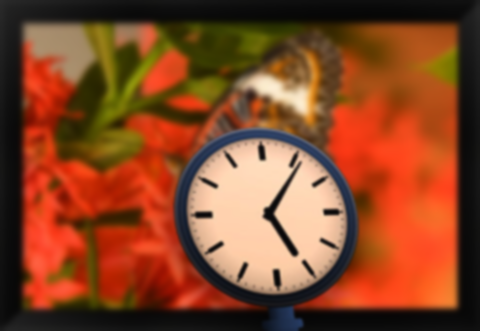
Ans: 5:06
